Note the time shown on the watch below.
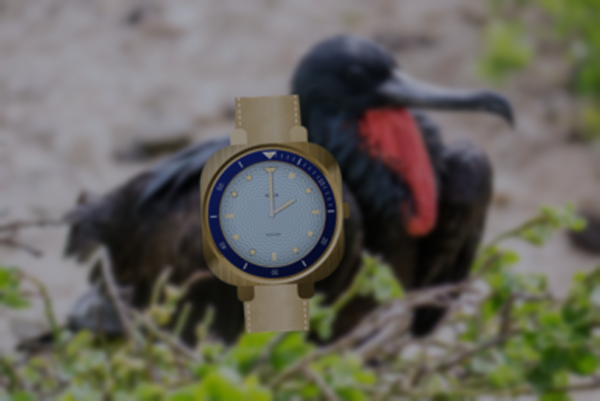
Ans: 2:00
